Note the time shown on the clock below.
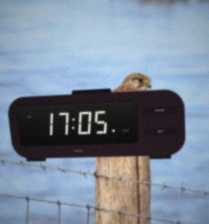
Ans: 17:05
